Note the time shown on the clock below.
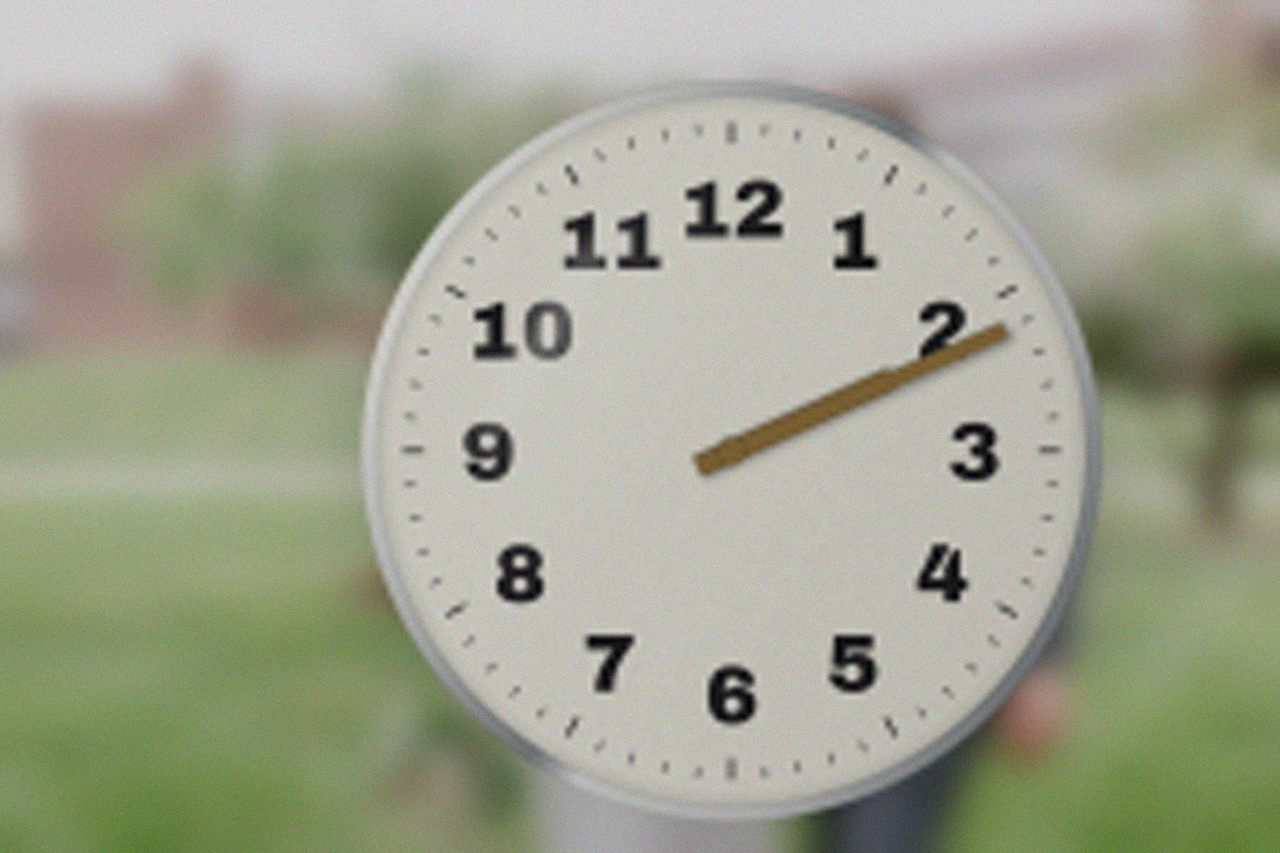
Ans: 2:11
